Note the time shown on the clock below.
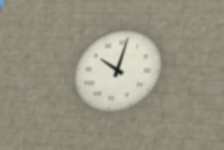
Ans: 10:01
